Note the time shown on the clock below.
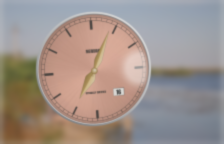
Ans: 7:04
